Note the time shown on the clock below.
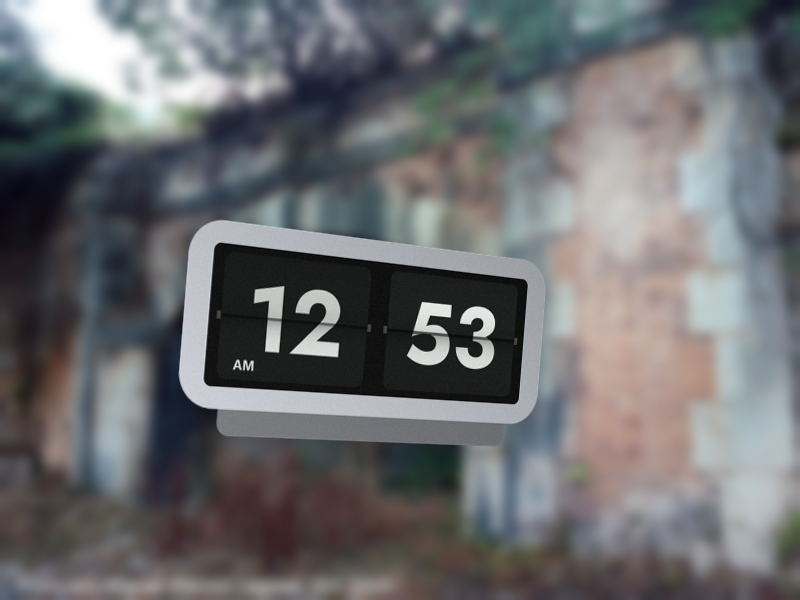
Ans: 12:53
